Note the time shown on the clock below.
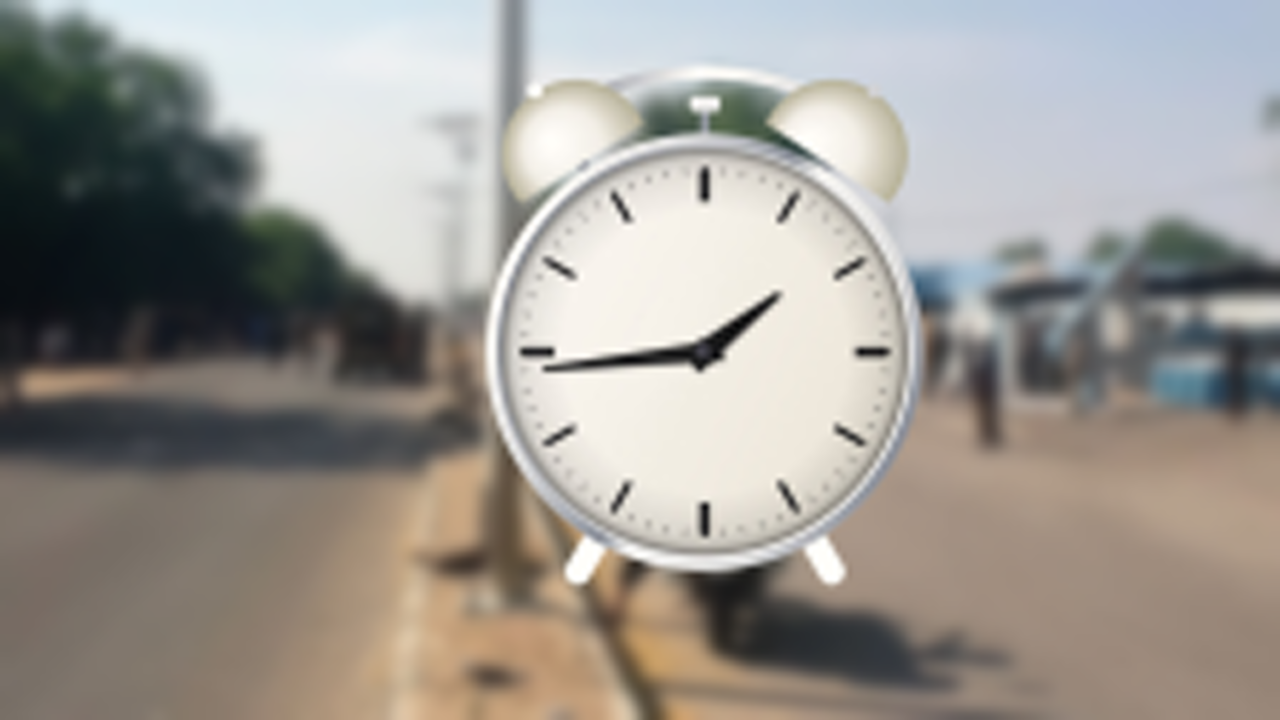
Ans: 1:44
